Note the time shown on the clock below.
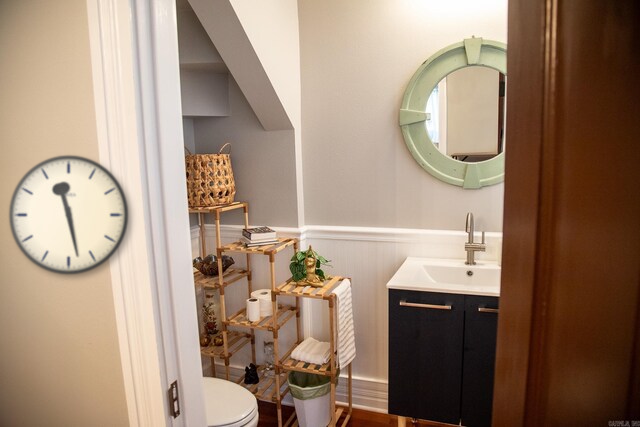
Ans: 11:28
